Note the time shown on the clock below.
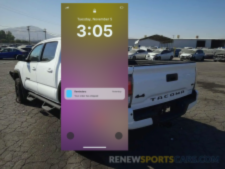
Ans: 3:05
